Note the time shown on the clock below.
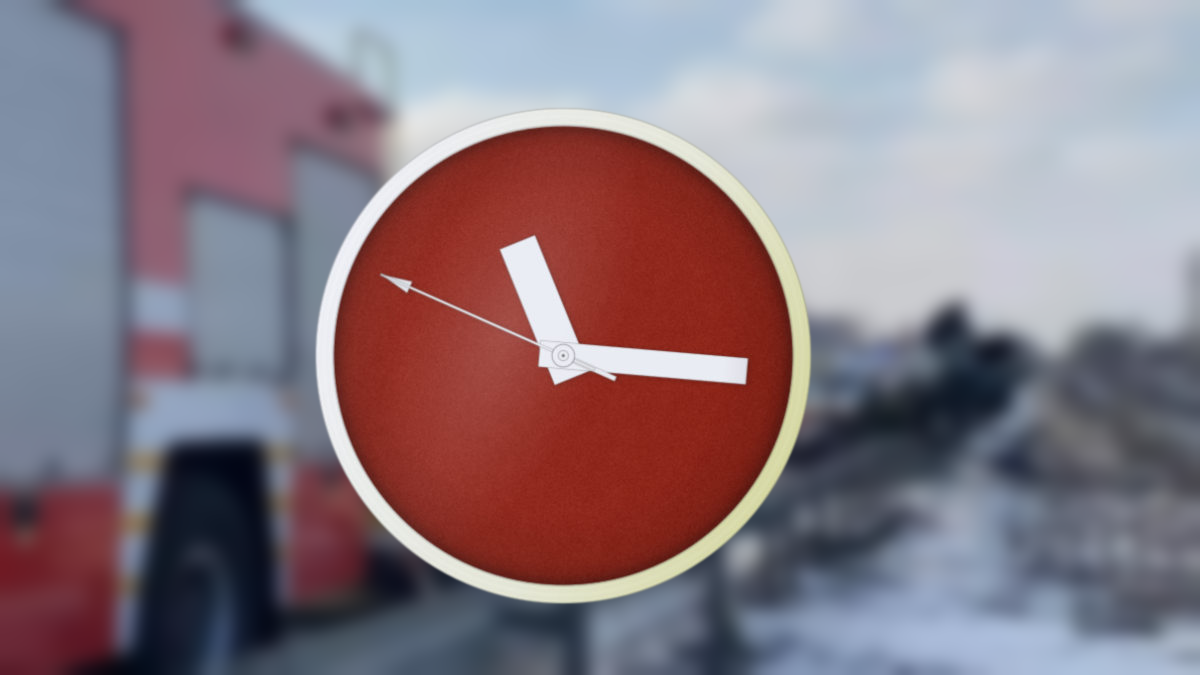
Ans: 11:15:49
